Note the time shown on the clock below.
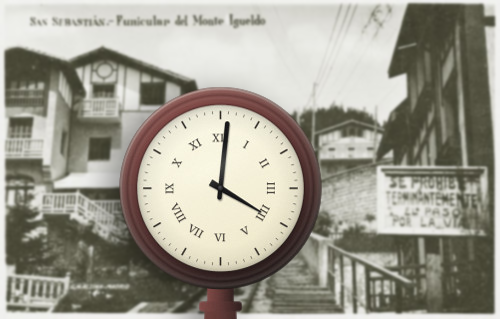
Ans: 4:01
